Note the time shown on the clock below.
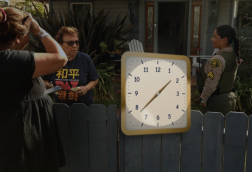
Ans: 1:38
